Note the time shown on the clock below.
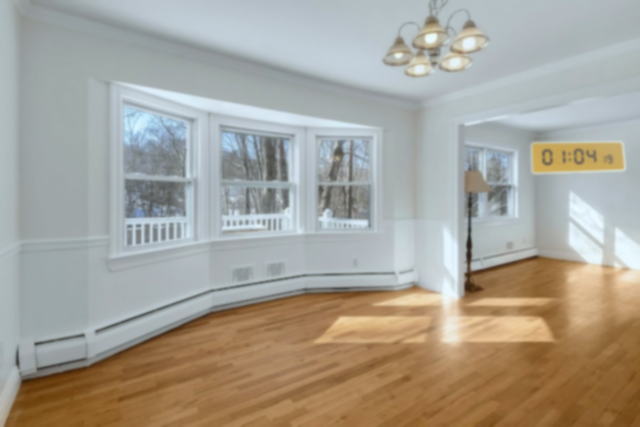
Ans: 1:04
